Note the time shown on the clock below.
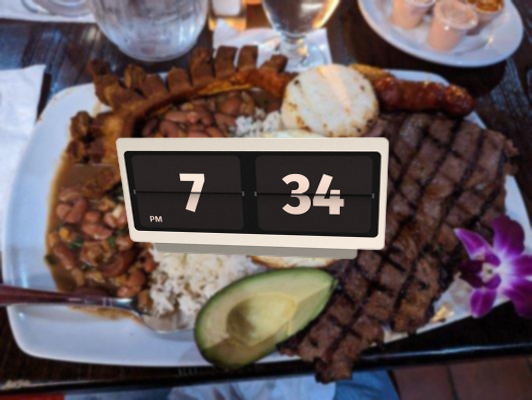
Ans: 7:34
